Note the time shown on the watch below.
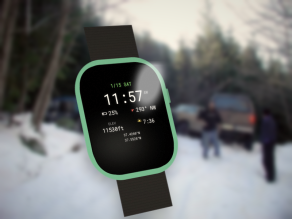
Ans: 11:57
